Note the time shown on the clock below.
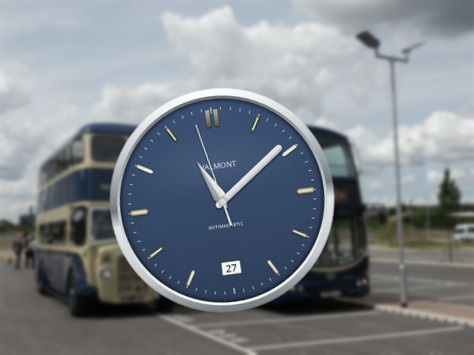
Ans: 11:08:58
